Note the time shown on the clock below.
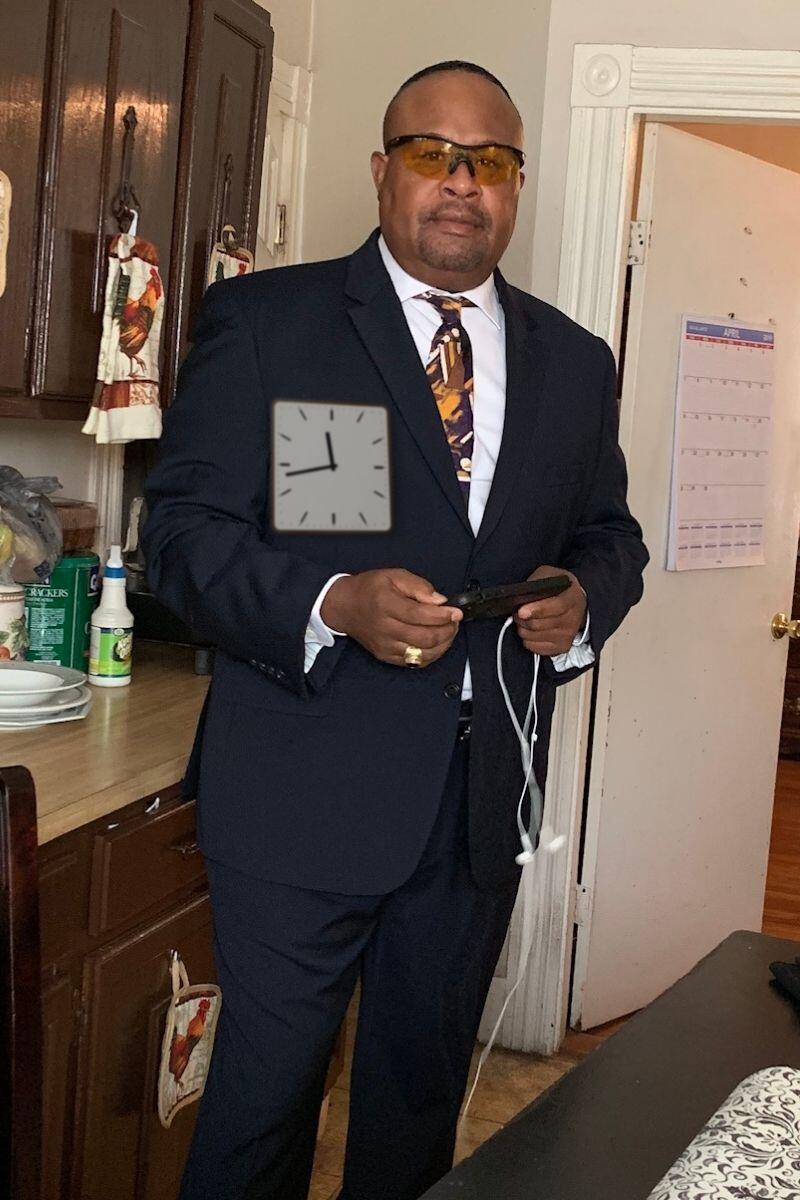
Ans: 11:43
